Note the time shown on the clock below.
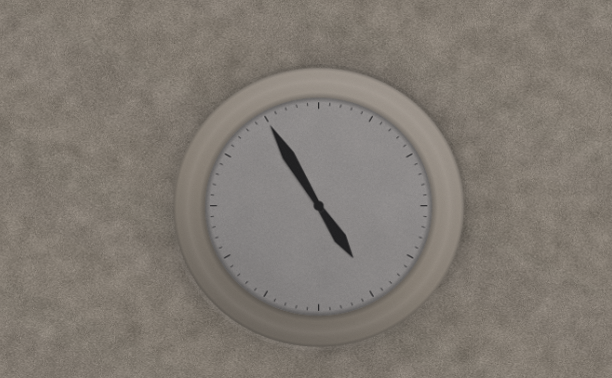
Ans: 4:55
